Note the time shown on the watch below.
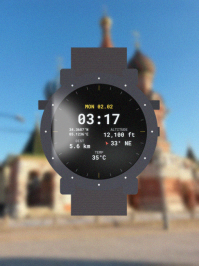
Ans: 3:17
